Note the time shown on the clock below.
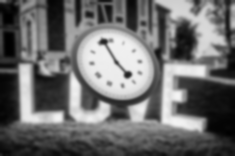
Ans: 4:57
